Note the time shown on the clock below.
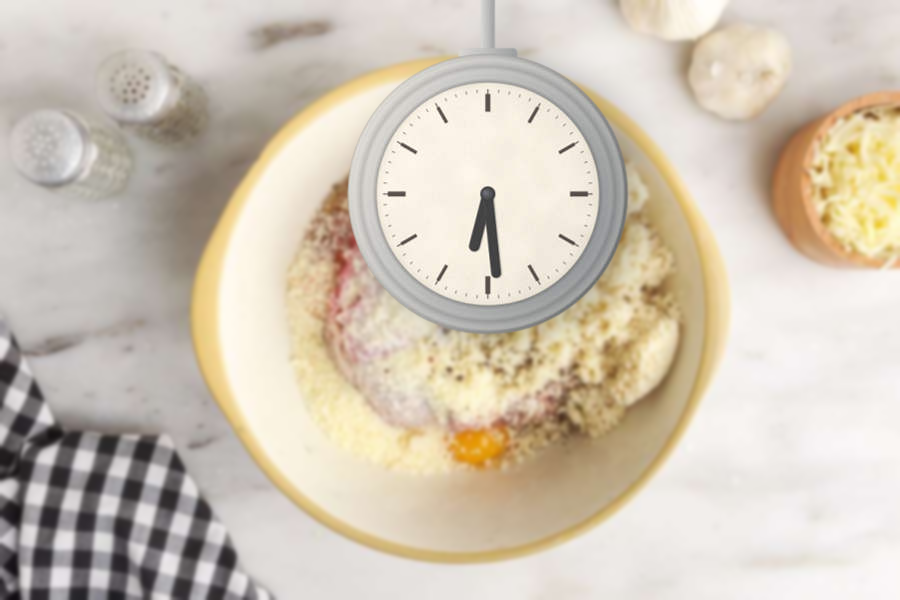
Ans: 6:29
